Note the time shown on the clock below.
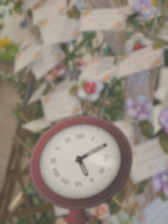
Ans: 5:10
